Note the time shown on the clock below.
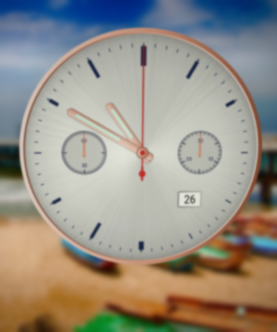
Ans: 10:50
